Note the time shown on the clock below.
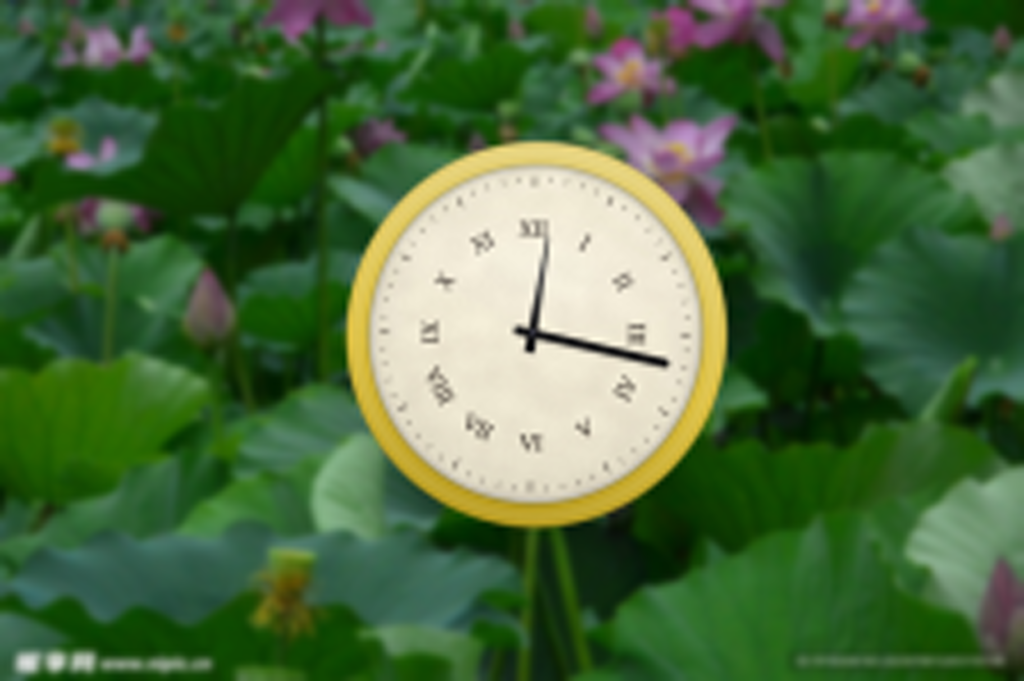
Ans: 12:17
